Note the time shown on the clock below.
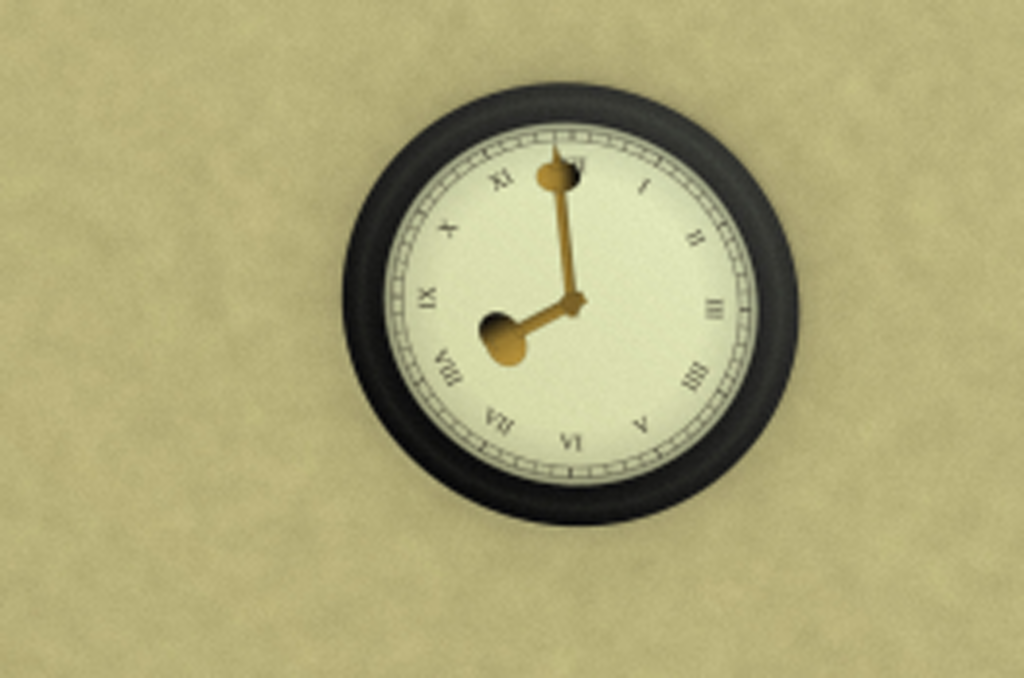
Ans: 7:59
